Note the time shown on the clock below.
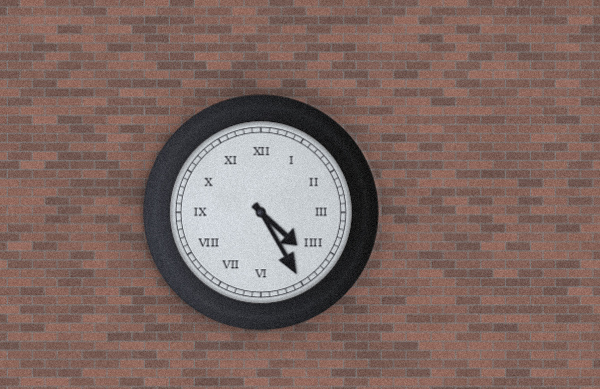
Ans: 4:25
